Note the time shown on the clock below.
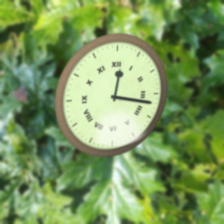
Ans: 12:17
